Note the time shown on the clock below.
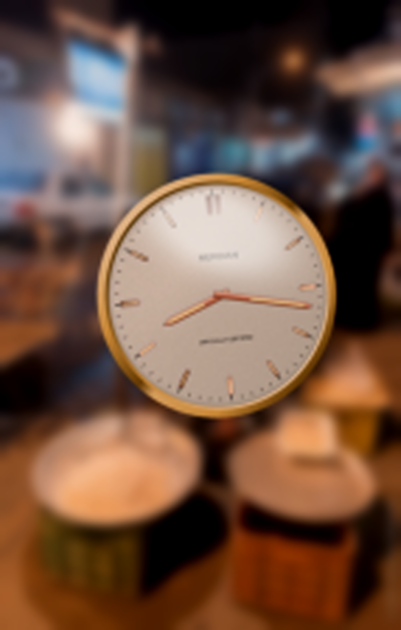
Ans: 8:17
